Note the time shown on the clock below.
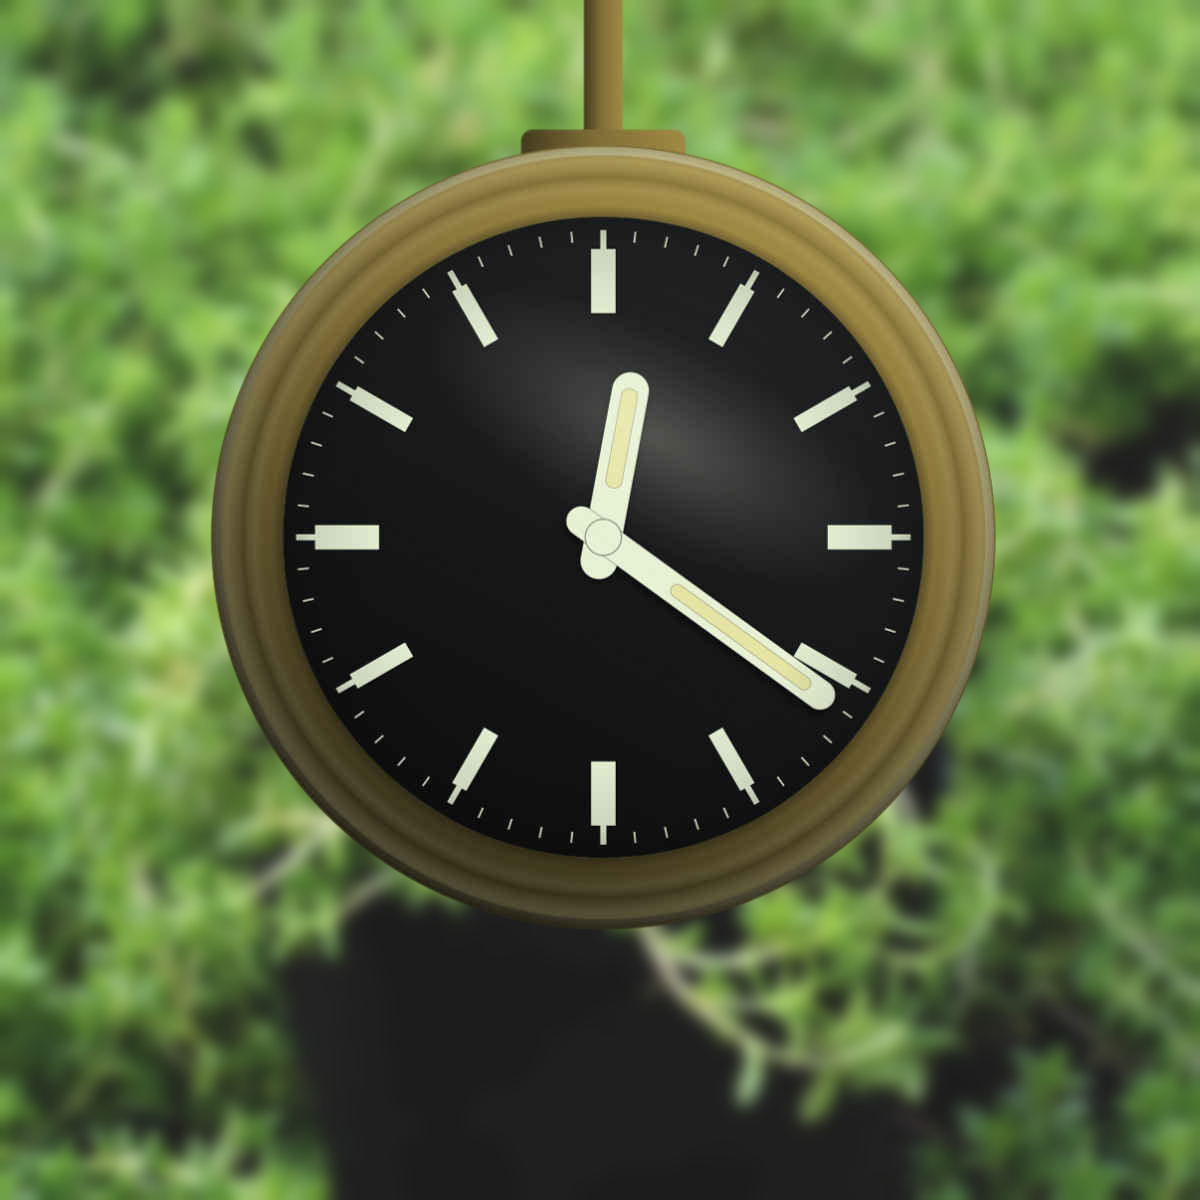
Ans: 12:21
